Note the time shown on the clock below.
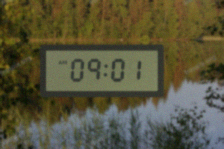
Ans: 9:01
